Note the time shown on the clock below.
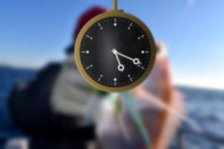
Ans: 5:19
